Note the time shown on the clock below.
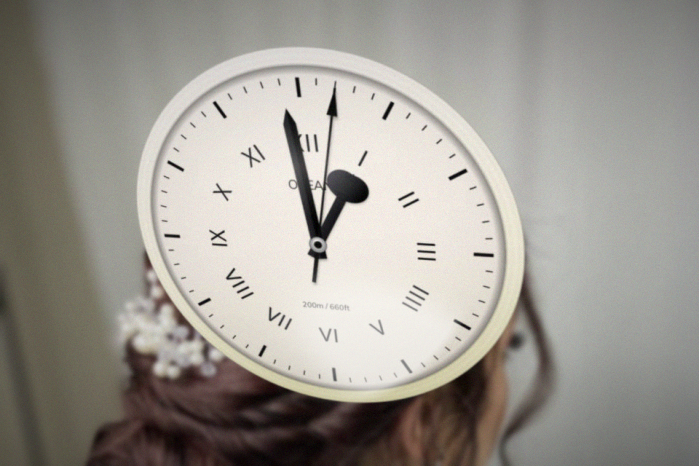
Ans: 12:59:02
